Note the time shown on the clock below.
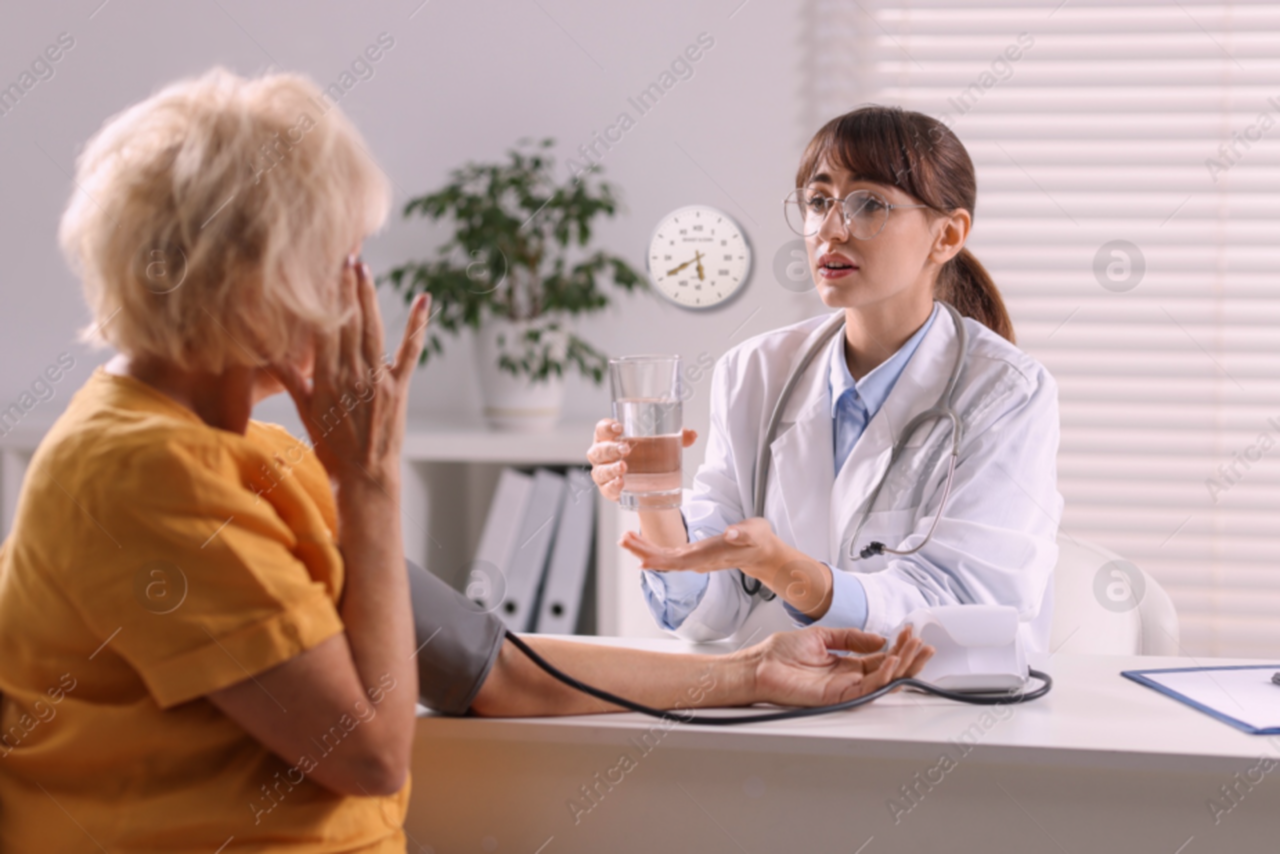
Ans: 5:40
